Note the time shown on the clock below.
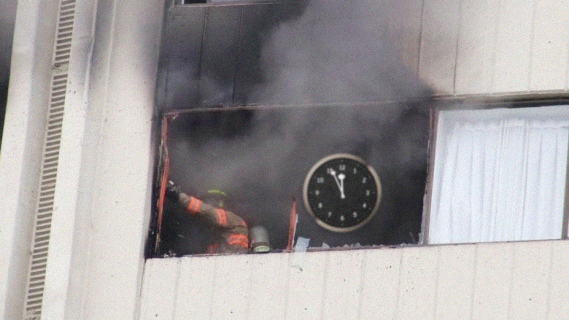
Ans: 11:56
